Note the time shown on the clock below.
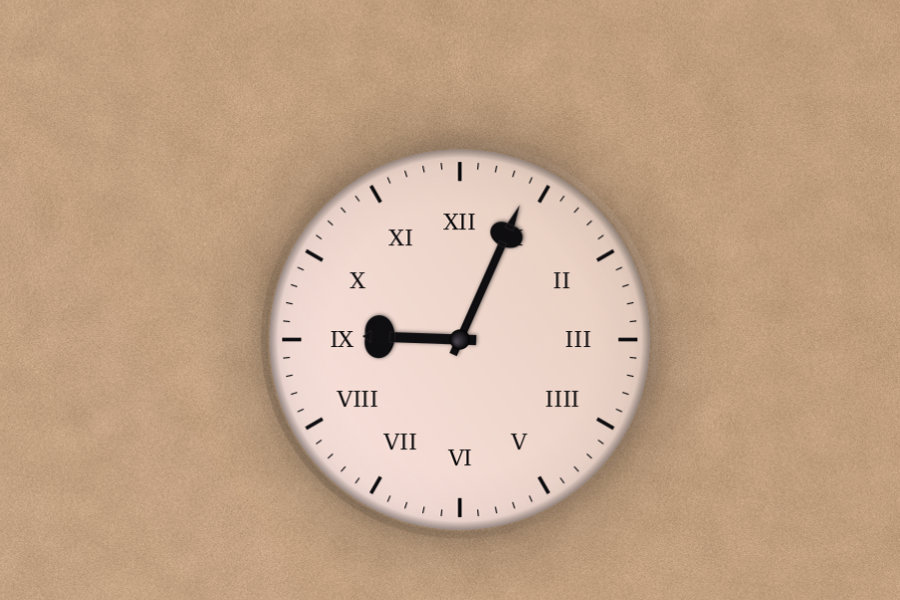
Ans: 9:04
